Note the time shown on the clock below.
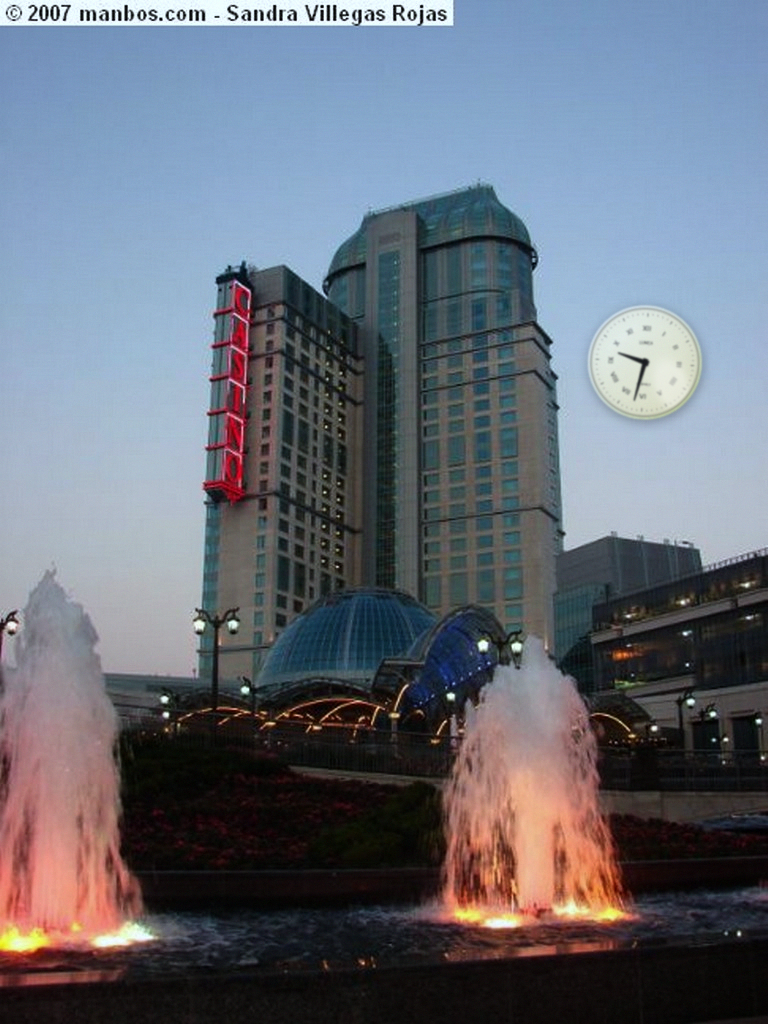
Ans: 9:32
